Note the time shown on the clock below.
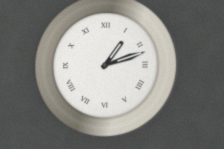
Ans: 1:12
